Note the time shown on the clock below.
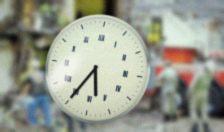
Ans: 5:35
